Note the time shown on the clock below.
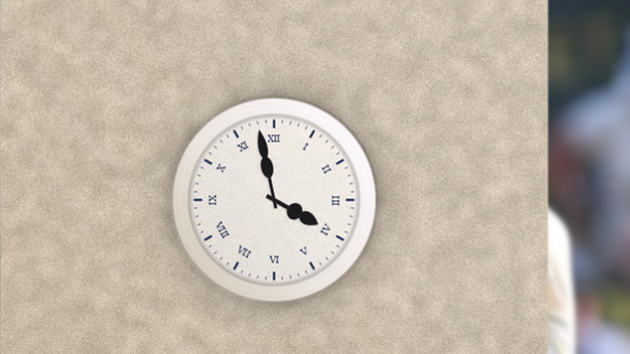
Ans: 3:58
